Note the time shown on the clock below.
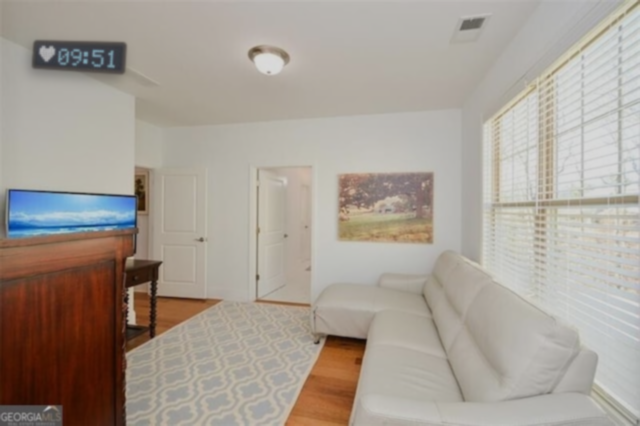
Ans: 9:51
